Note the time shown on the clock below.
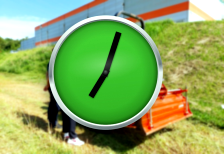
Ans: 7:03
